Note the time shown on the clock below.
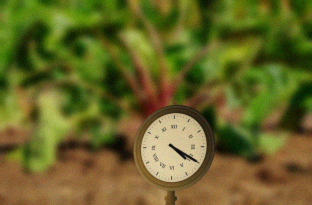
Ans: 4:20
